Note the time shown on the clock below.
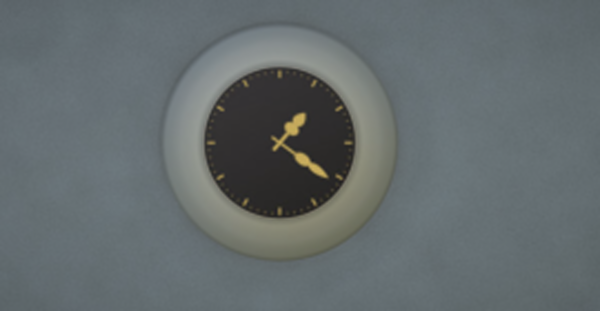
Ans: 1:21
